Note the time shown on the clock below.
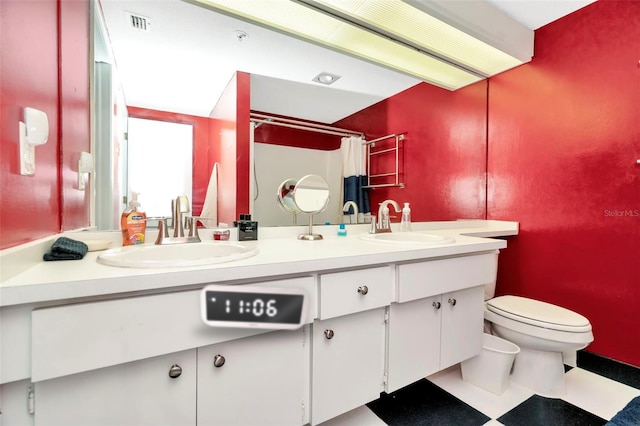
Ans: 11:06
